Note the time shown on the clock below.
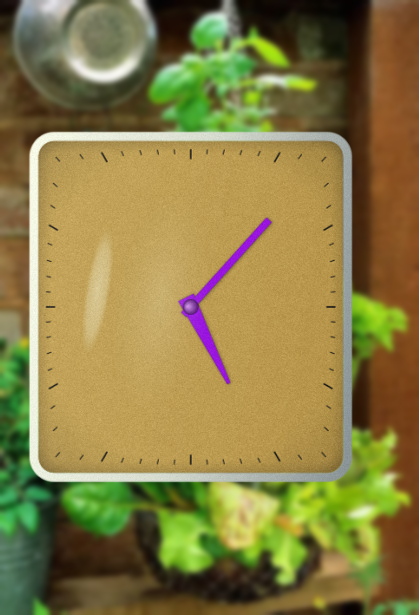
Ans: 5:07
